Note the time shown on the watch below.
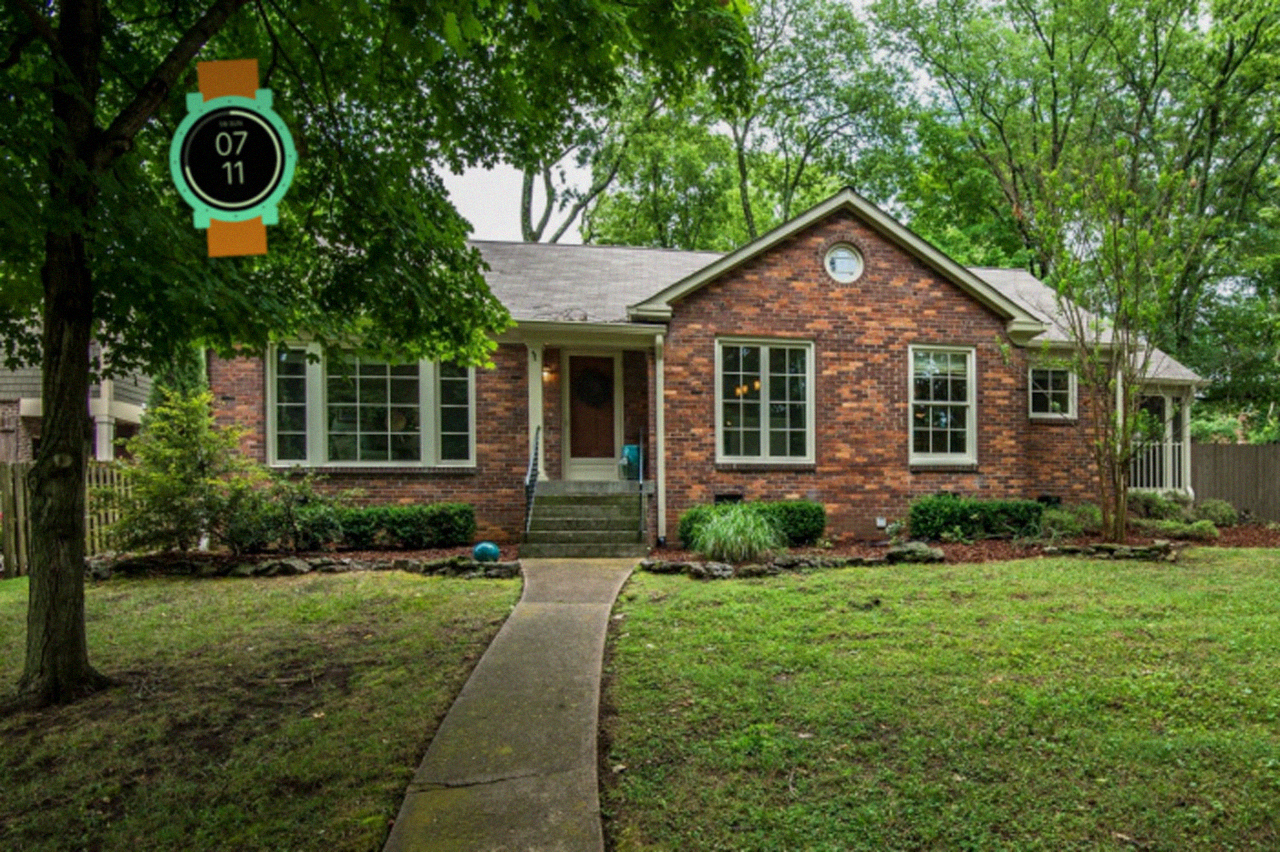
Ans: 7:11
